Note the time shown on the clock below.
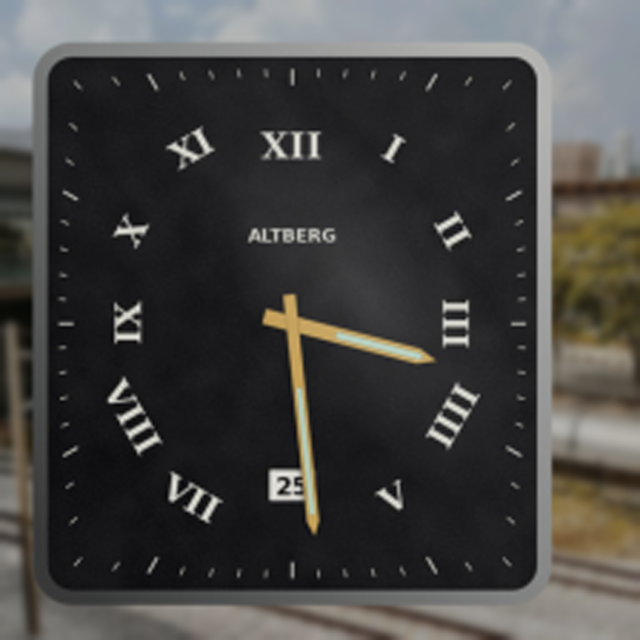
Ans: 3:29
